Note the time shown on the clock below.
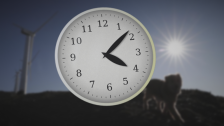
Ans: 4:08
